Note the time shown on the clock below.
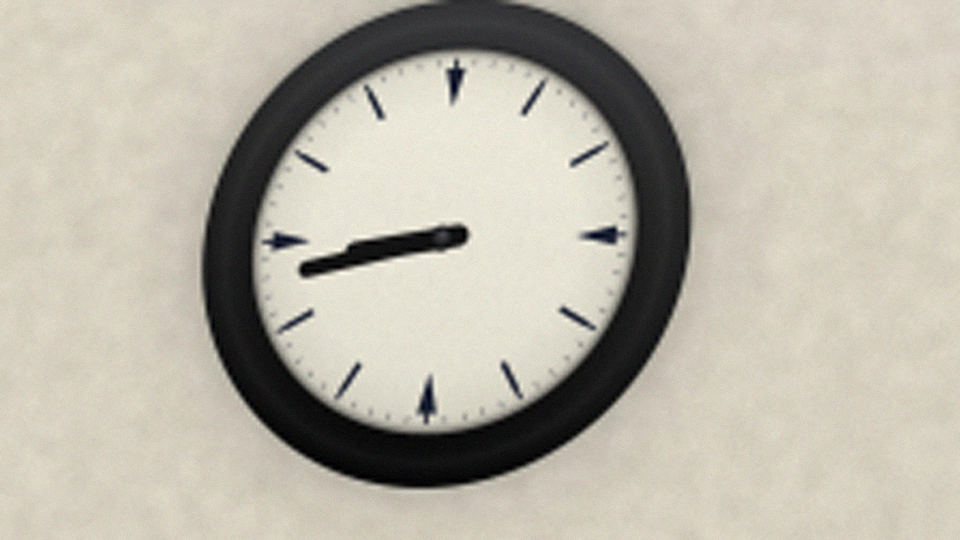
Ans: 8:43
